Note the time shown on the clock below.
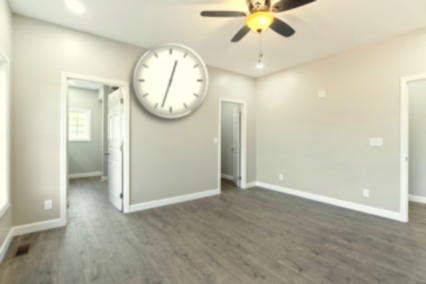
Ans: 12:33
